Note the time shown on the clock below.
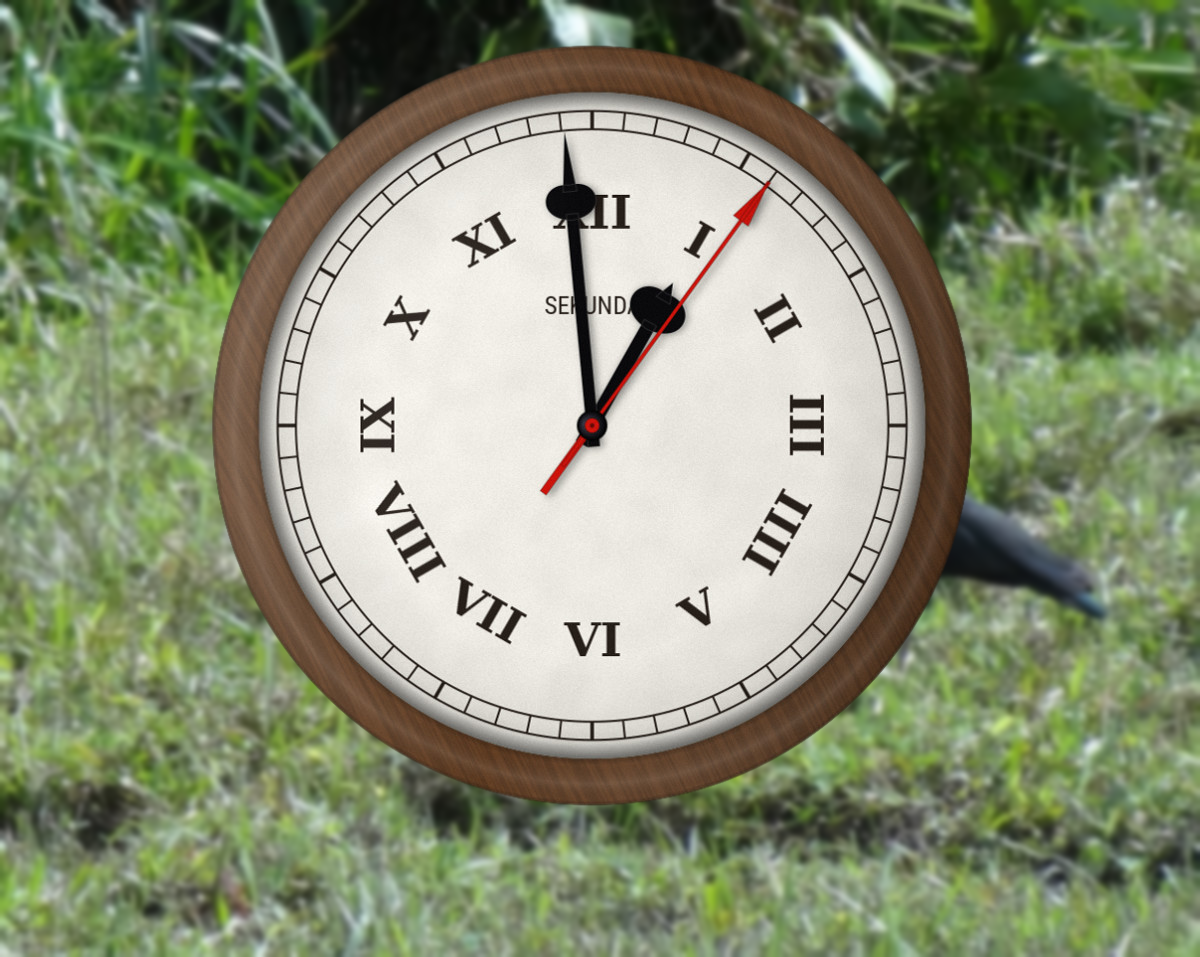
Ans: 12:59:06
